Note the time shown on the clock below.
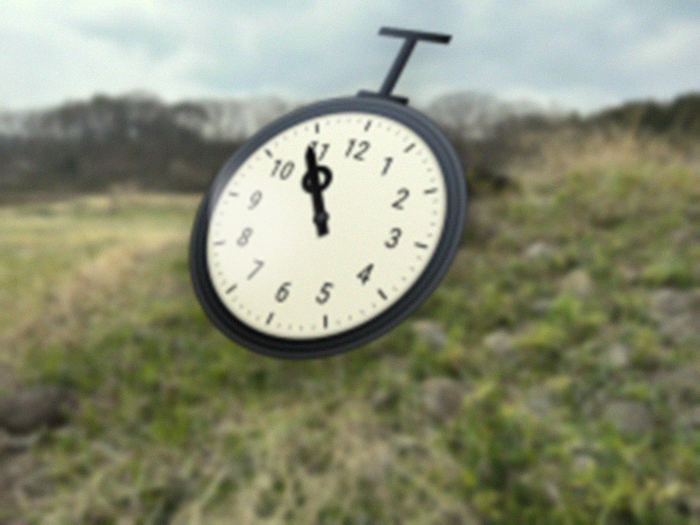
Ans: 10:54
